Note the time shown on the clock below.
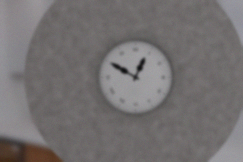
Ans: 12:50
